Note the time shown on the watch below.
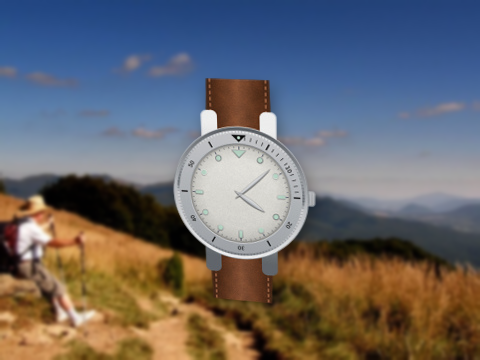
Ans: 4:08
